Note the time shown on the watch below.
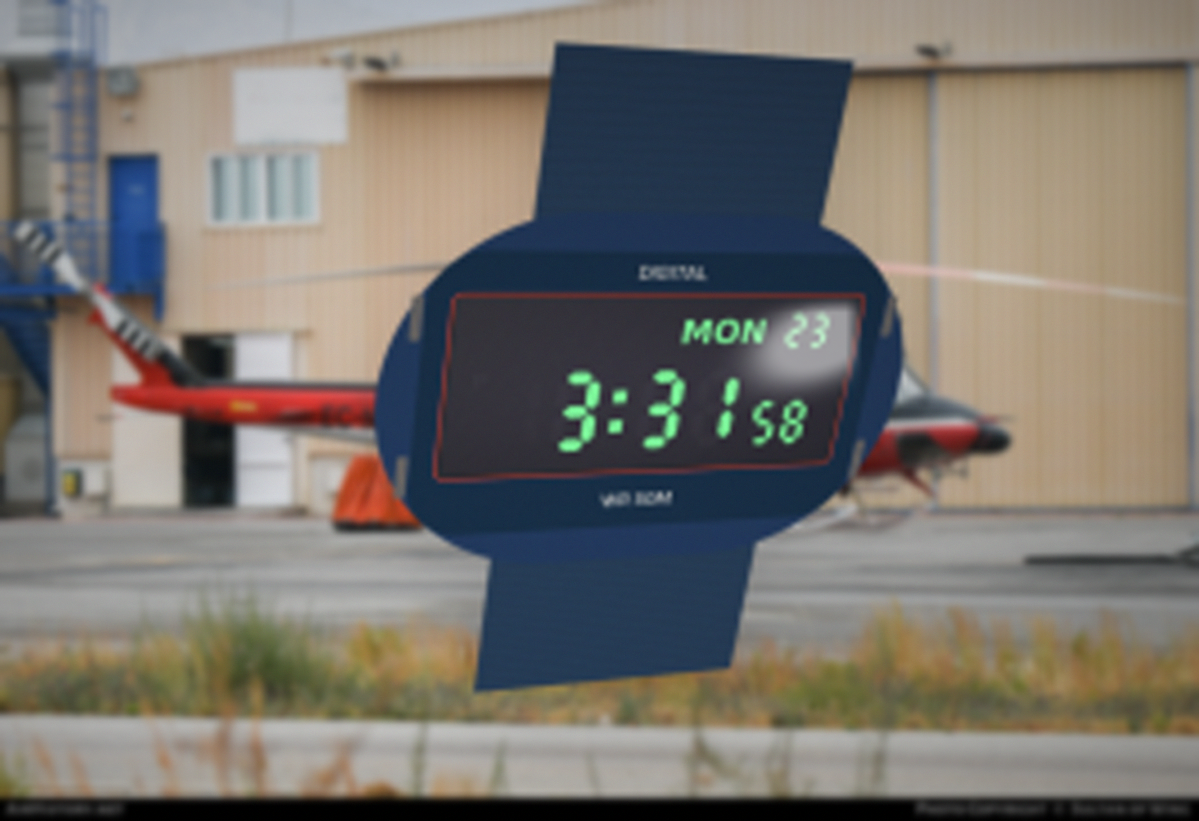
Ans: 3:31:58
